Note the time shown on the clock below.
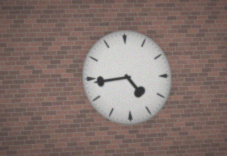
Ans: 4:44
